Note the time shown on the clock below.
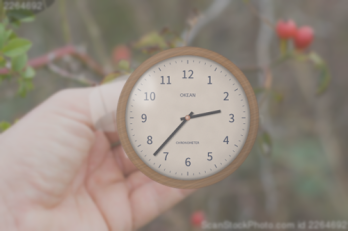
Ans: 2:37
